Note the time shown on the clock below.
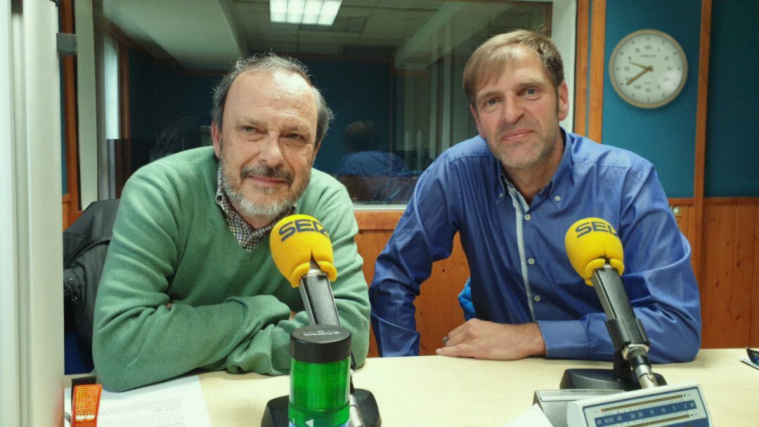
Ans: 9:39
